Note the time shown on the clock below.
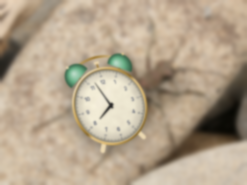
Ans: 7:57
